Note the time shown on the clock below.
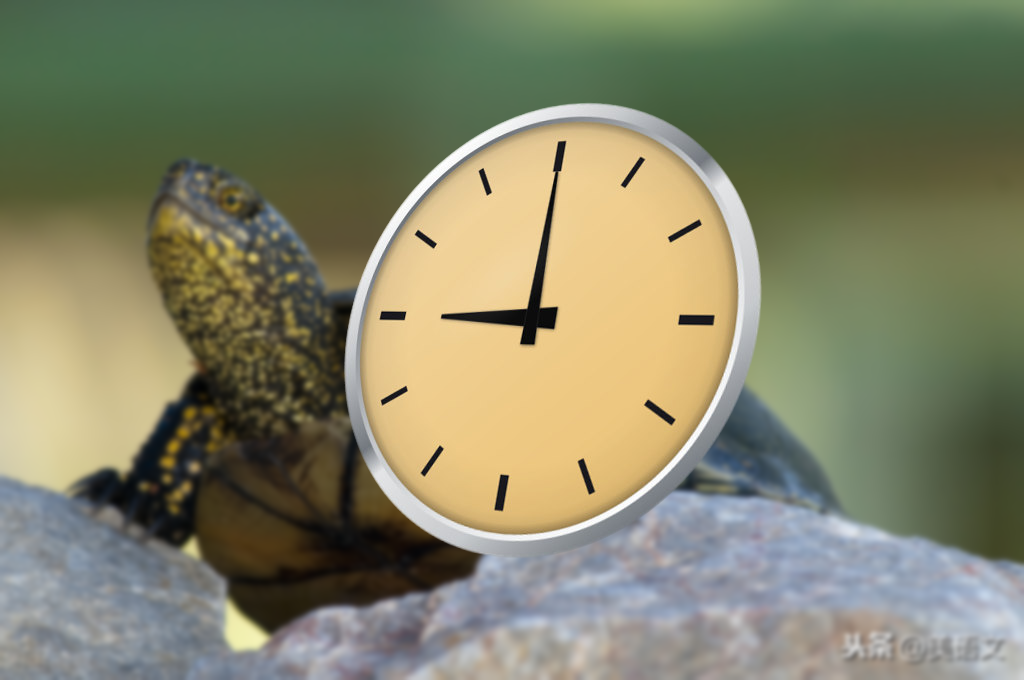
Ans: 9:00
